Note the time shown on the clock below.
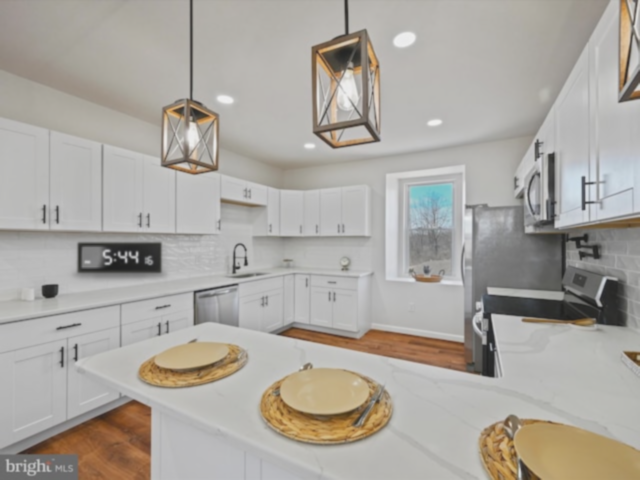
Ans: 5:44
